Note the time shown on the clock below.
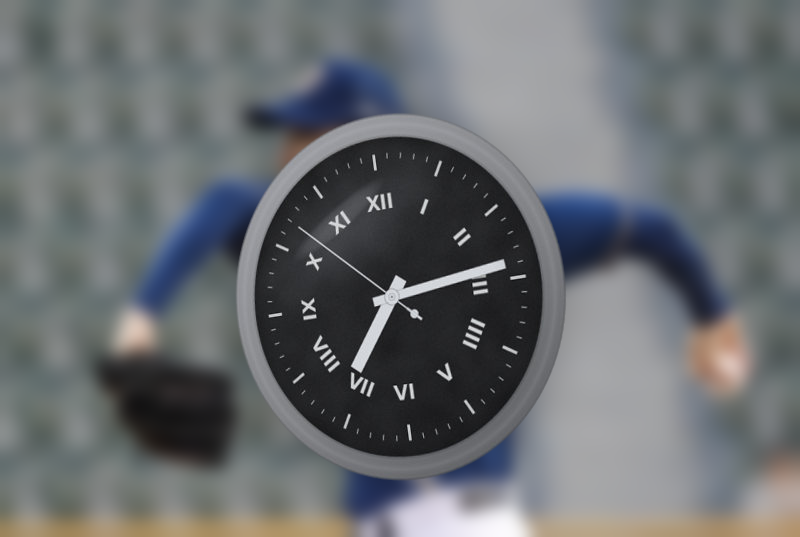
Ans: 7:13:52
